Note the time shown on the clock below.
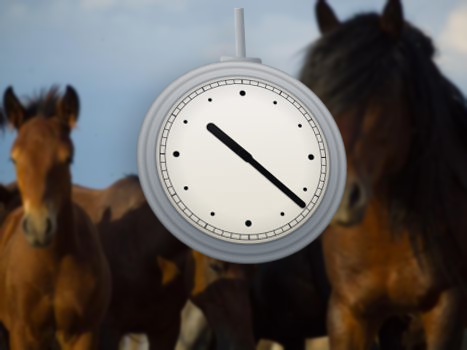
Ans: 10:22
